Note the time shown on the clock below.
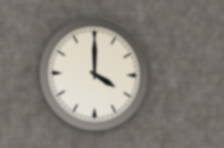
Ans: 4:00
